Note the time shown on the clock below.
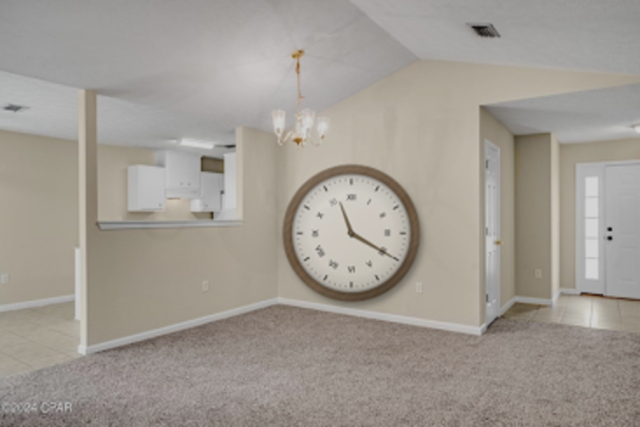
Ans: 11:20
